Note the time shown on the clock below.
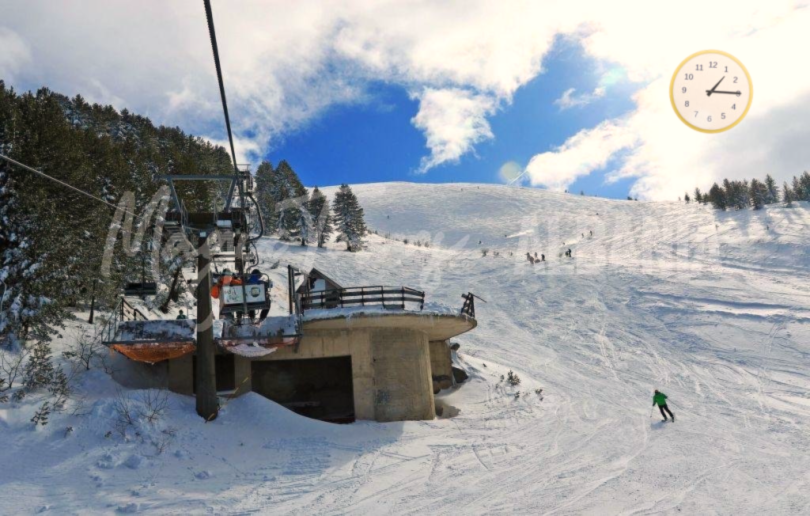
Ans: 1:15
